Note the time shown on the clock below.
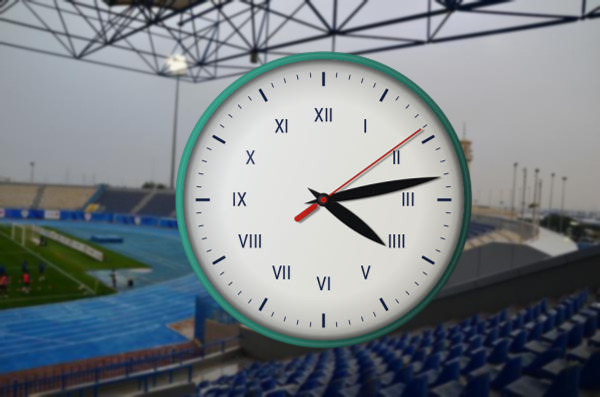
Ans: 4:13:09
